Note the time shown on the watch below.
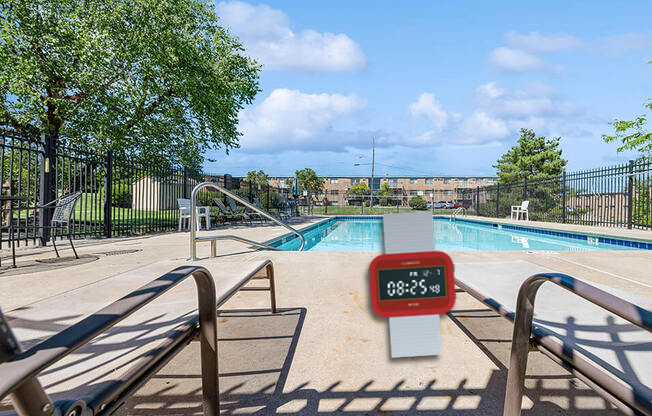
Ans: 8:25:48
